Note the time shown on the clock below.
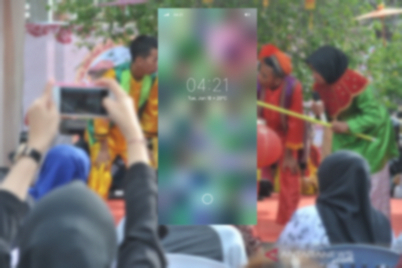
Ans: 4:21
